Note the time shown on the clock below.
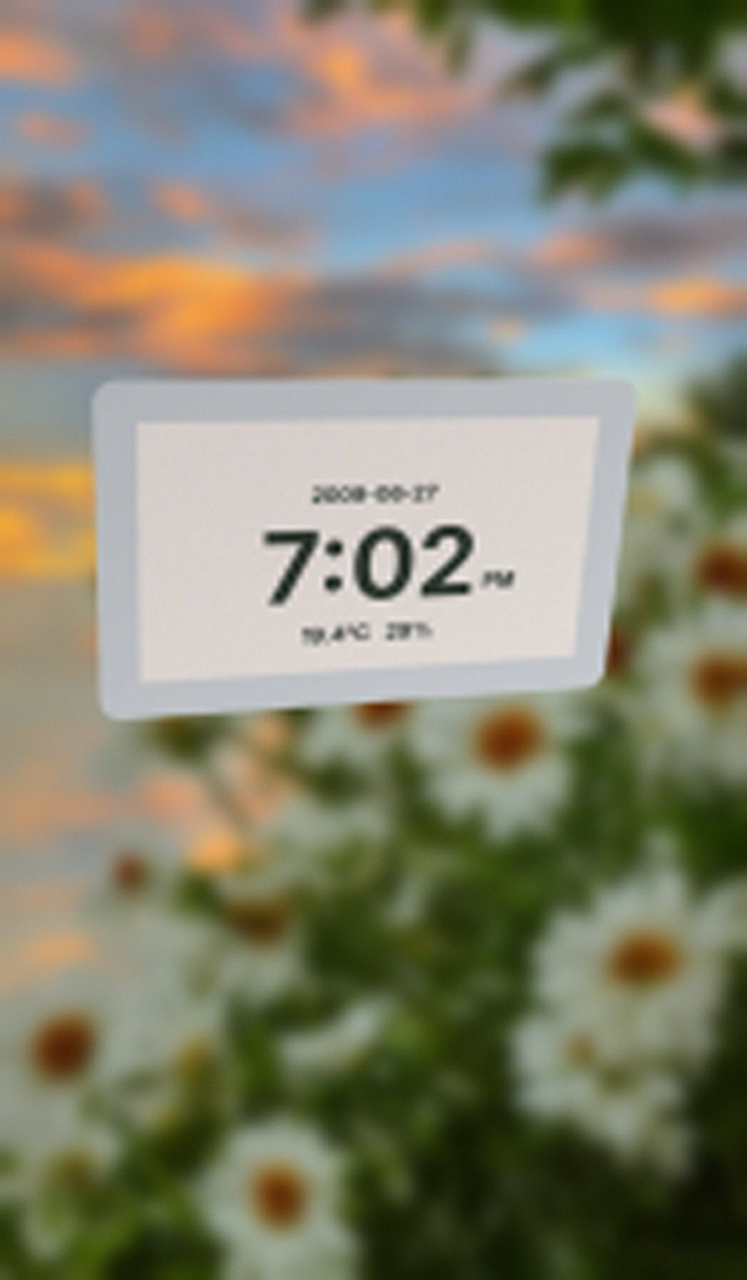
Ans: 7:02
